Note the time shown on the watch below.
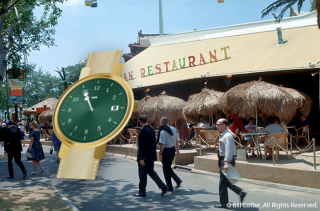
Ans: 10:55
